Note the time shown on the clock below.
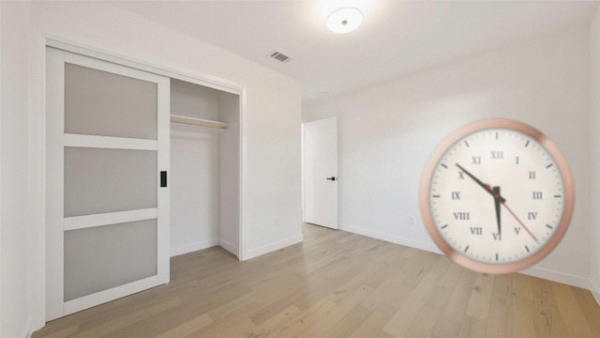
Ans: 5:51:23
